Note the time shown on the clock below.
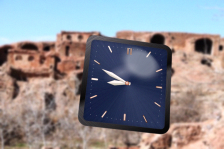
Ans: 8:49
